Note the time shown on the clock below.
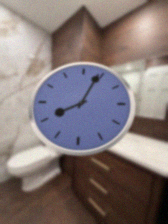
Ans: 8:04
